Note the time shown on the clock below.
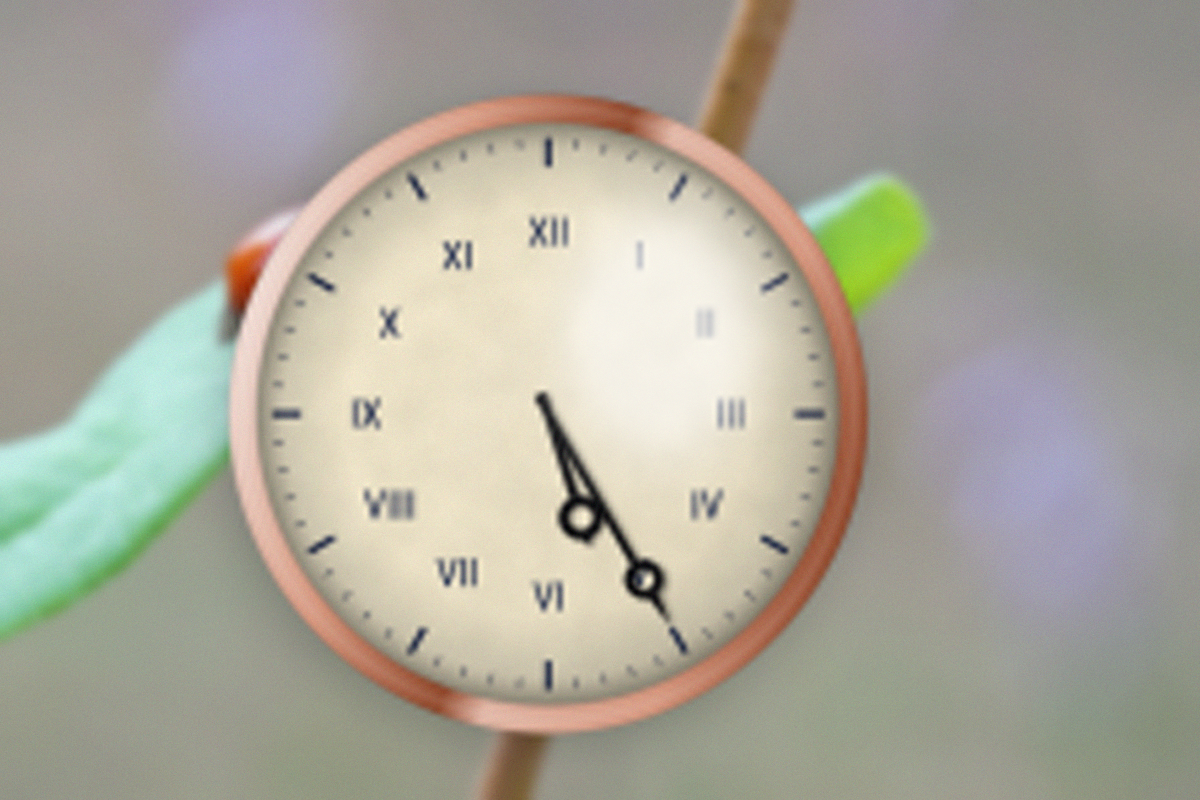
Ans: 5:25
